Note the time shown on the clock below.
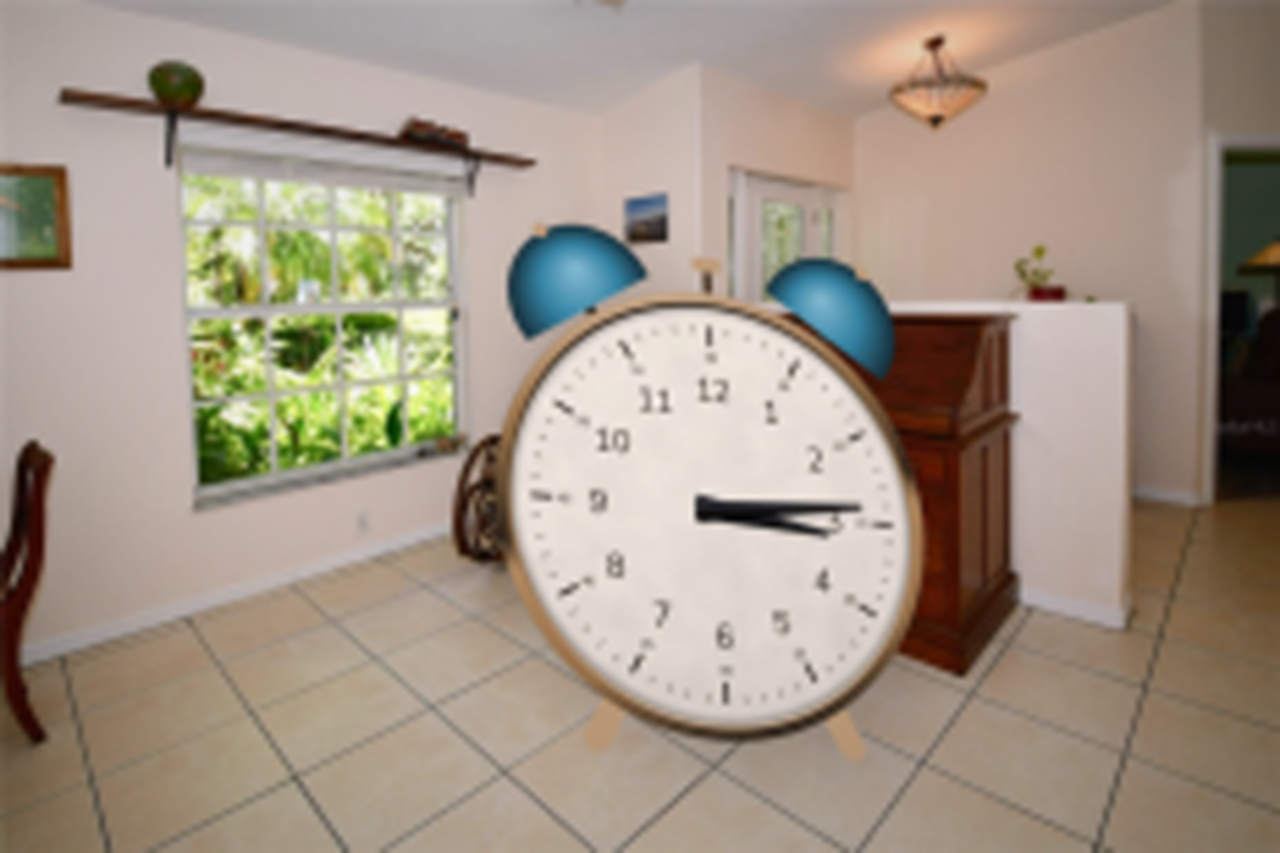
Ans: 3:14
